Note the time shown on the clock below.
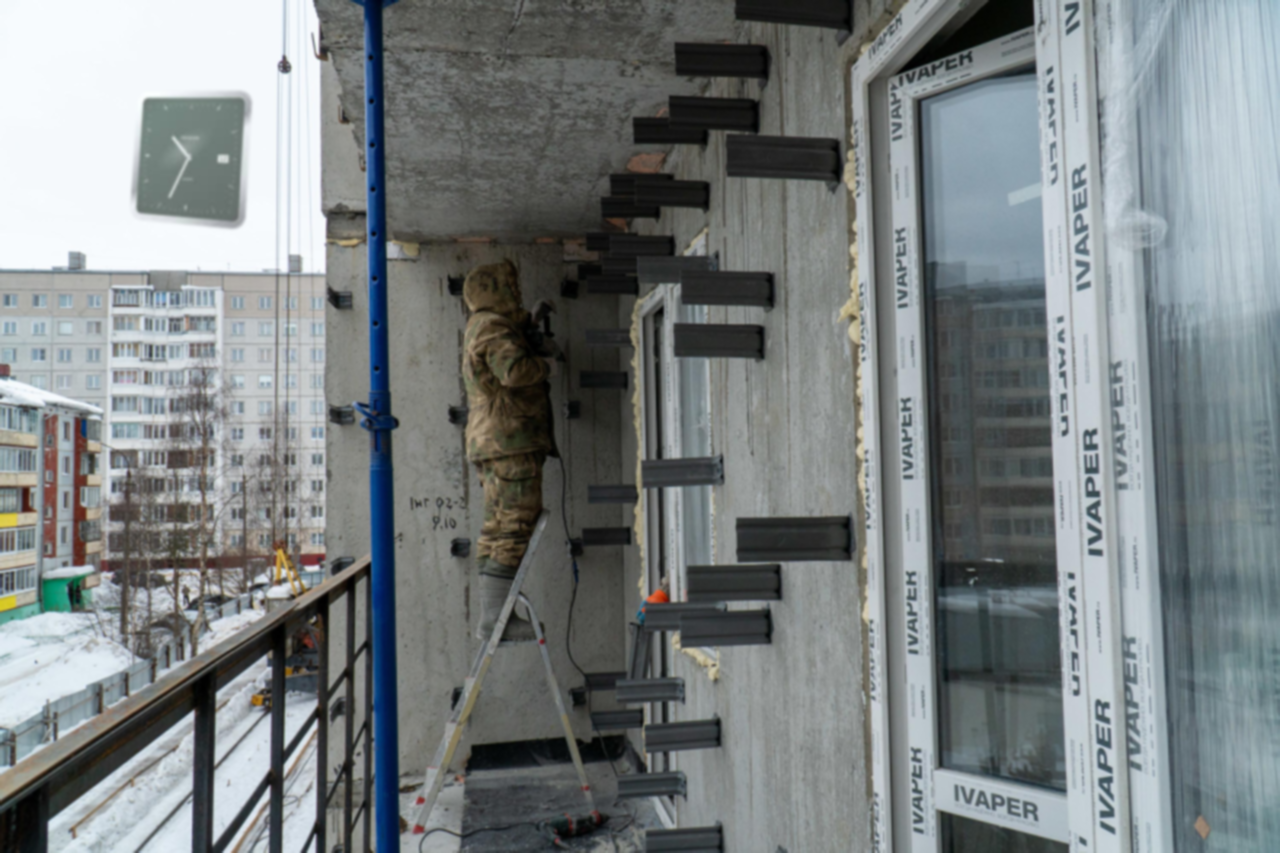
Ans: 10:34
